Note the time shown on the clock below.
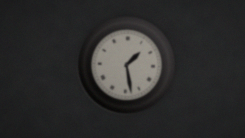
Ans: 1:28
